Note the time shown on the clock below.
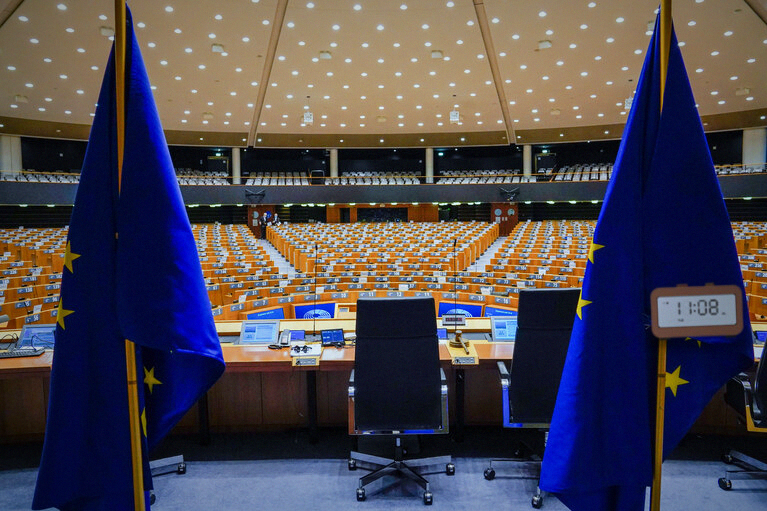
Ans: 11:08
